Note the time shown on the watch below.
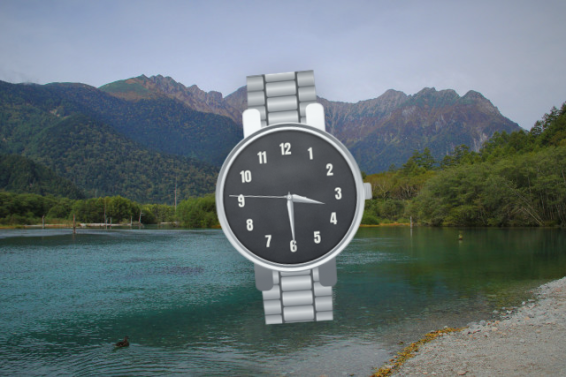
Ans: 3:29:46
